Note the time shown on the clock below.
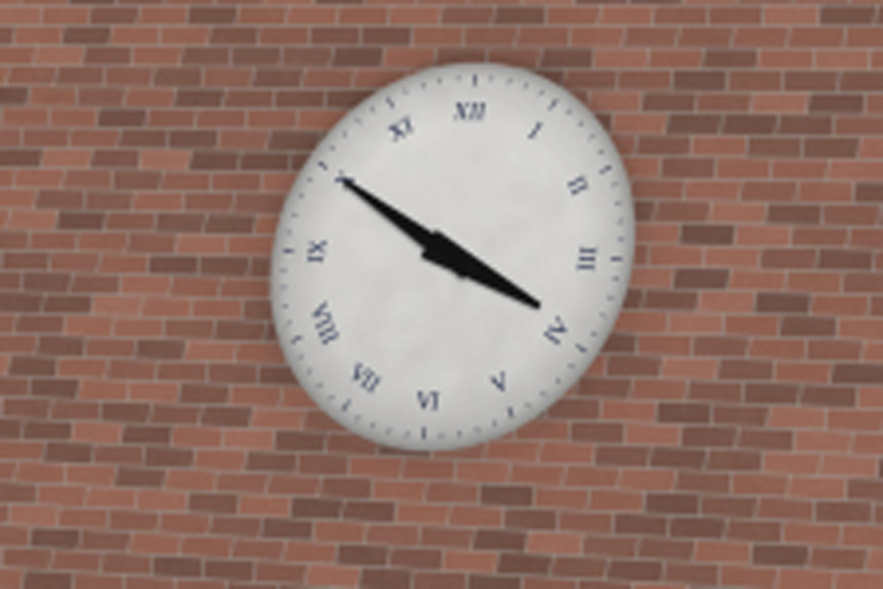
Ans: 3:50
